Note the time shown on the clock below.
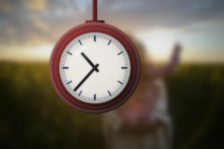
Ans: 10:37
